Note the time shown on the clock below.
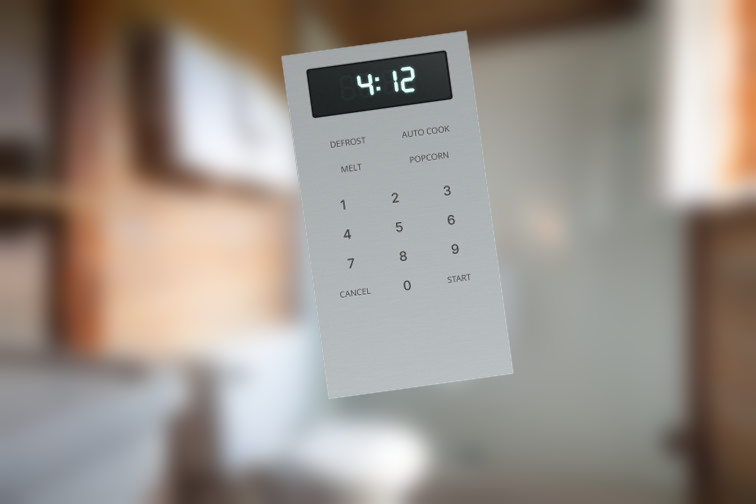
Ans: 4:12
